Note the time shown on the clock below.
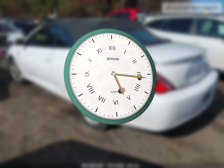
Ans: 5:16
